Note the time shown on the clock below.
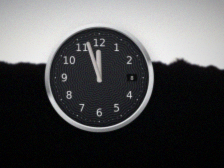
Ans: 11:57
